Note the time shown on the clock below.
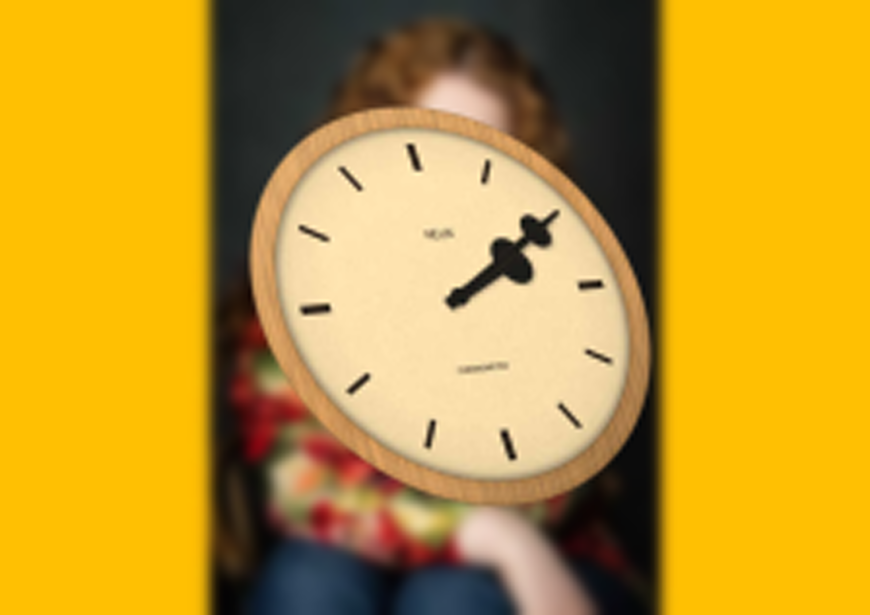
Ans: 2:10
